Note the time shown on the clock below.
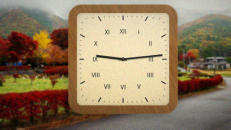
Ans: 9:14
